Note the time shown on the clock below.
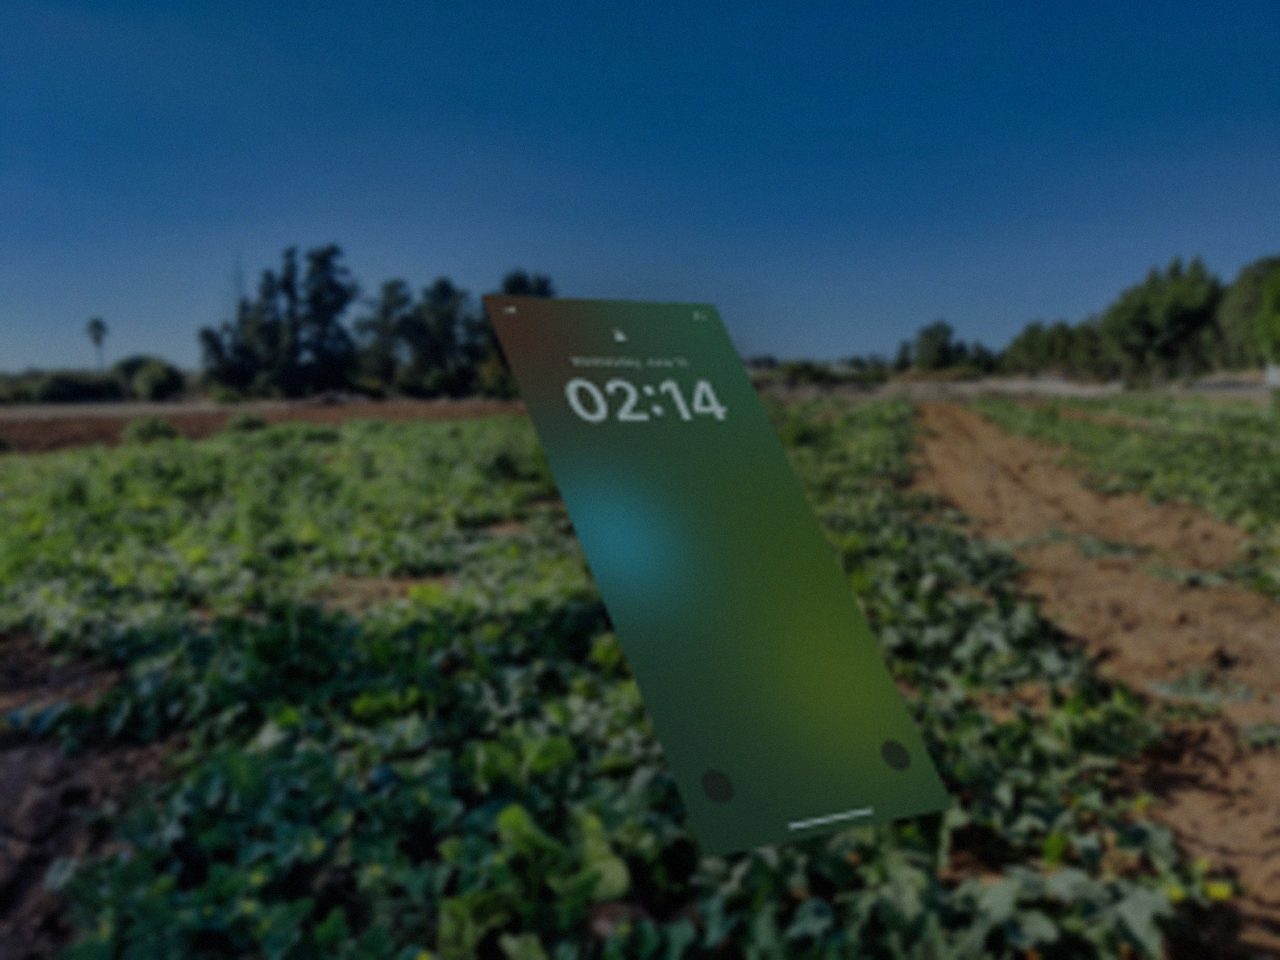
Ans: 2:14
